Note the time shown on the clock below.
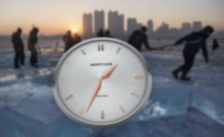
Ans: 1:34
